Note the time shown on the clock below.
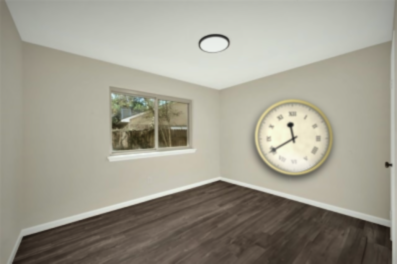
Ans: 11:40
